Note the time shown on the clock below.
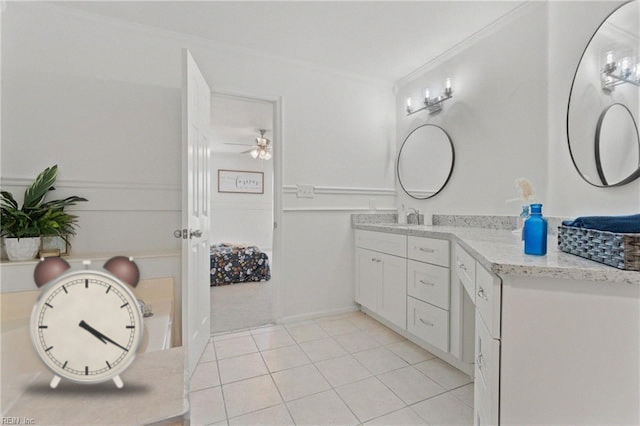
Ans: 4:20
